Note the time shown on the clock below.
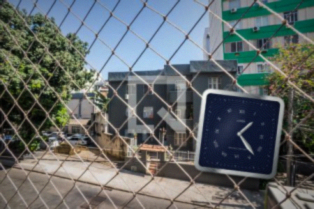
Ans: 1:23
